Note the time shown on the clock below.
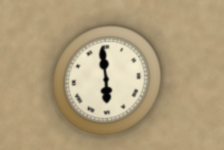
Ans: 5:59
